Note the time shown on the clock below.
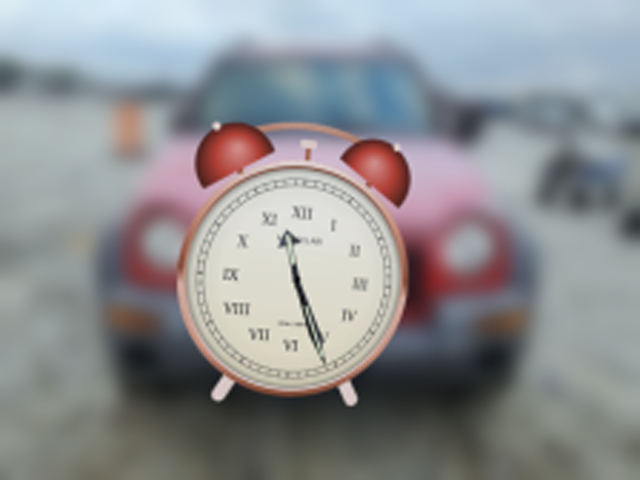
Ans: 11:26
